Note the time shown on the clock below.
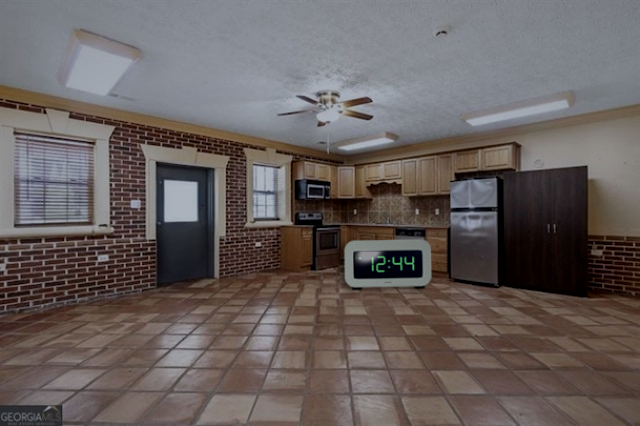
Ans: 12:44
